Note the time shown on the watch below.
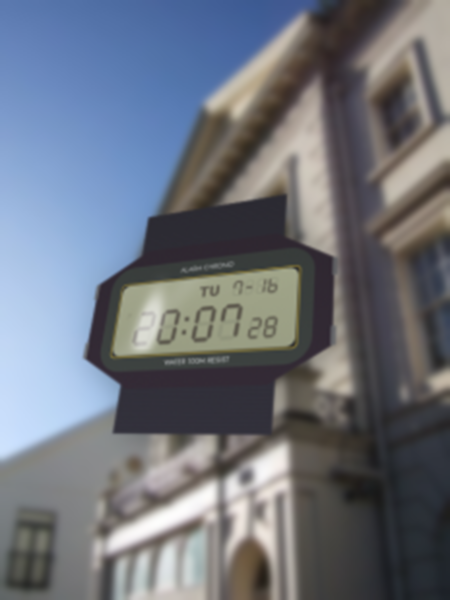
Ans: 20:07:28
